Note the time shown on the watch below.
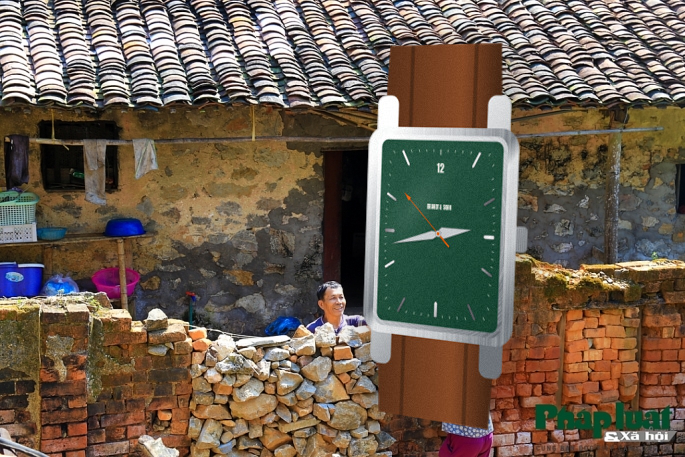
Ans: 2:42:52
